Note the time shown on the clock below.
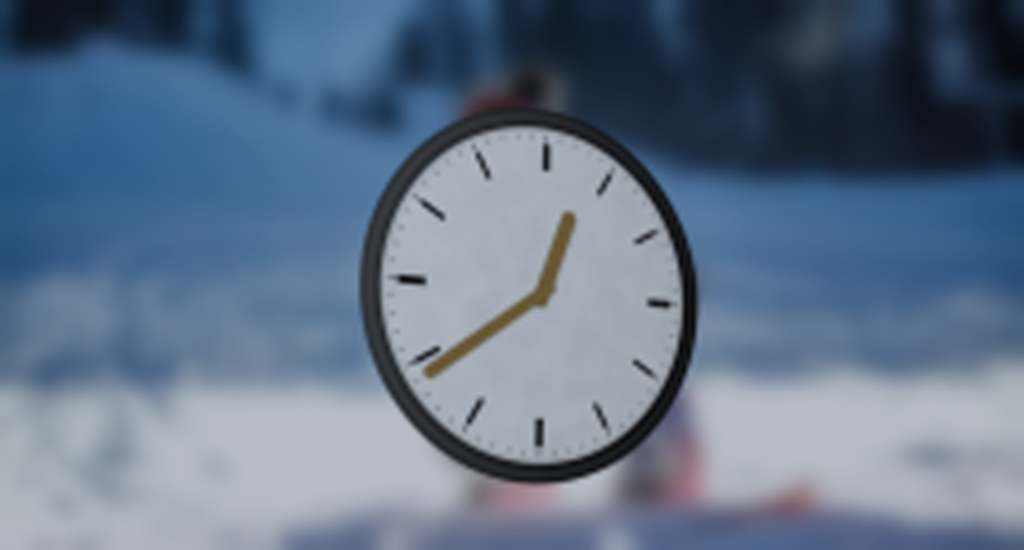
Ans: 12:39
